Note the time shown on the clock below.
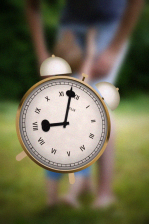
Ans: 7:58
